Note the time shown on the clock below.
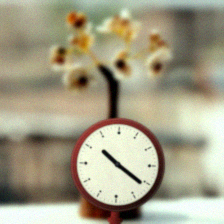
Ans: 10:21
